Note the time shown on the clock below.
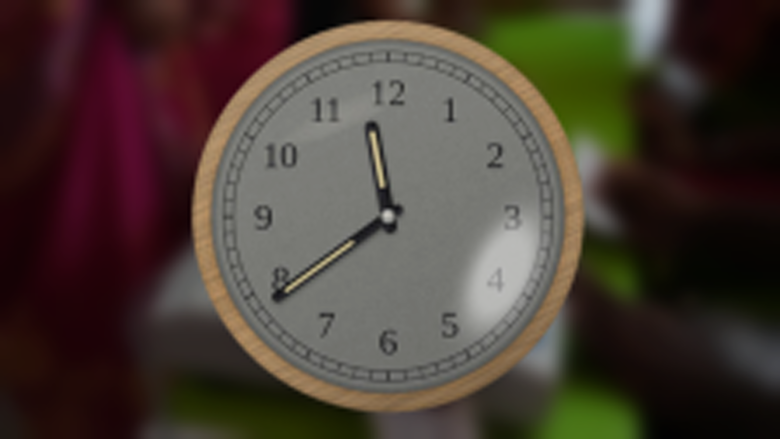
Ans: 11:39
